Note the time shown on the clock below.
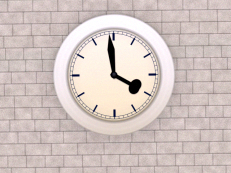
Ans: 3:59
